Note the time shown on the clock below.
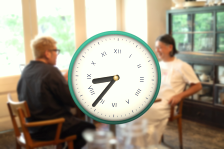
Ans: 8:36
